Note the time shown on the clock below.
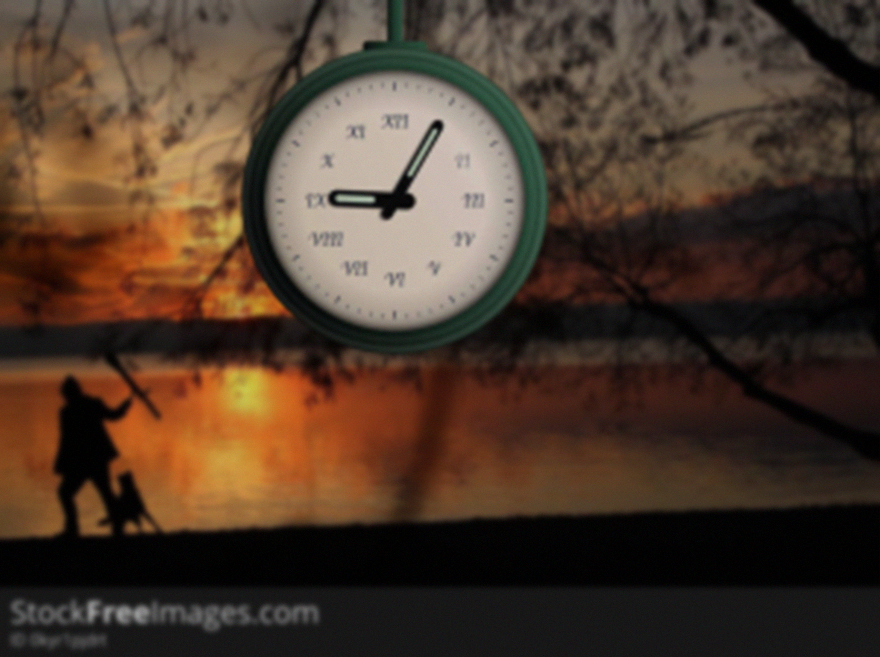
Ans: 9:05
